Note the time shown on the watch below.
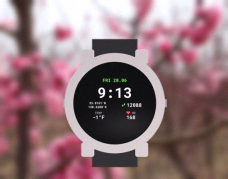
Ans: 9:13
